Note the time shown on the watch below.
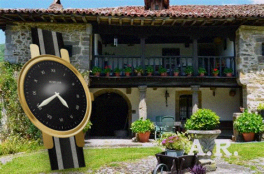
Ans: 4:40
